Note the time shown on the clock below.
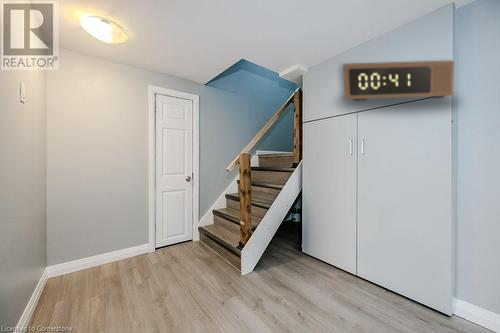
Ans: 0:41
